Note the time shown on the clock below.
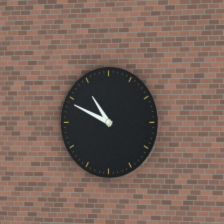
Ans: 10:49
